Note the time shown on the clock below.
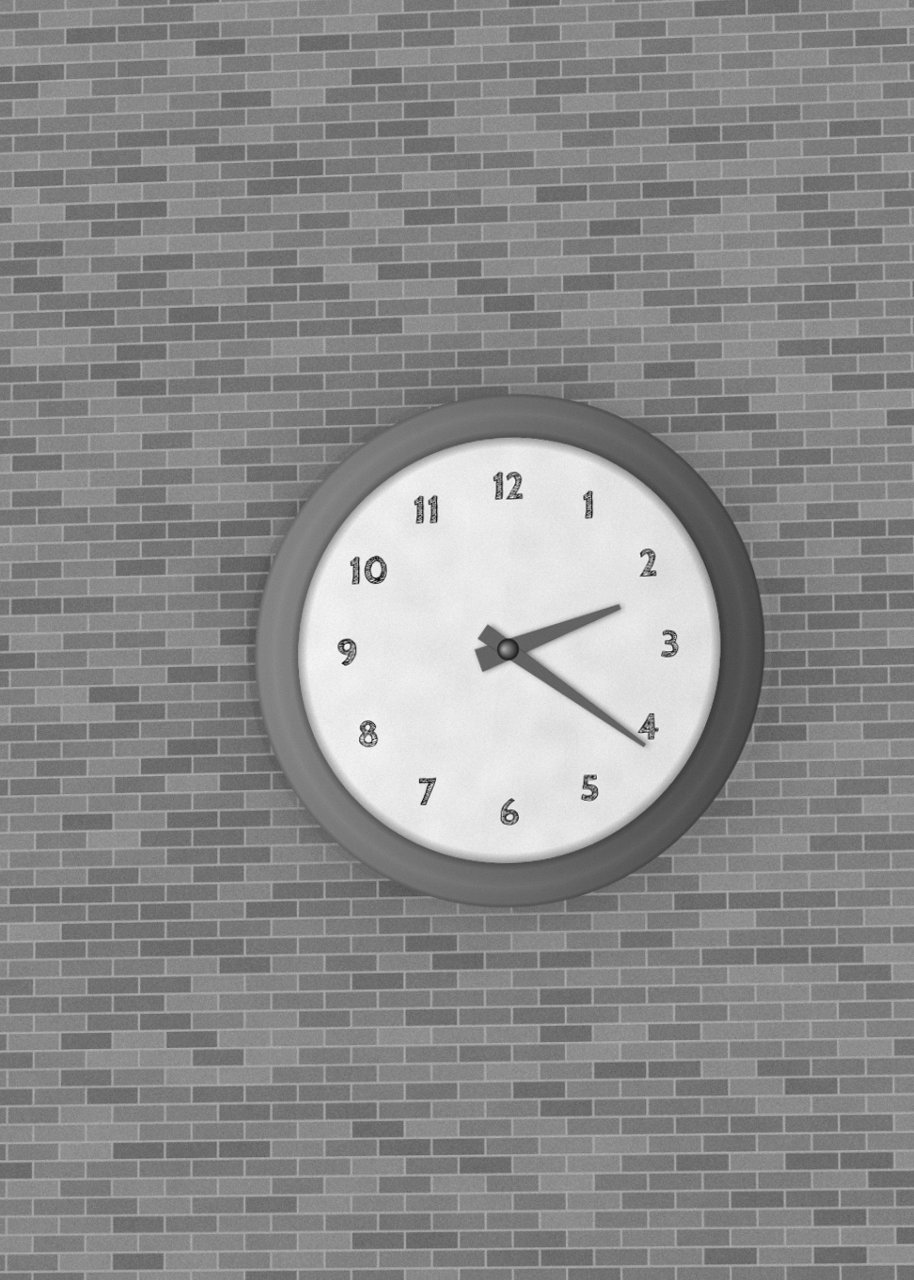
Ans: 2:21
